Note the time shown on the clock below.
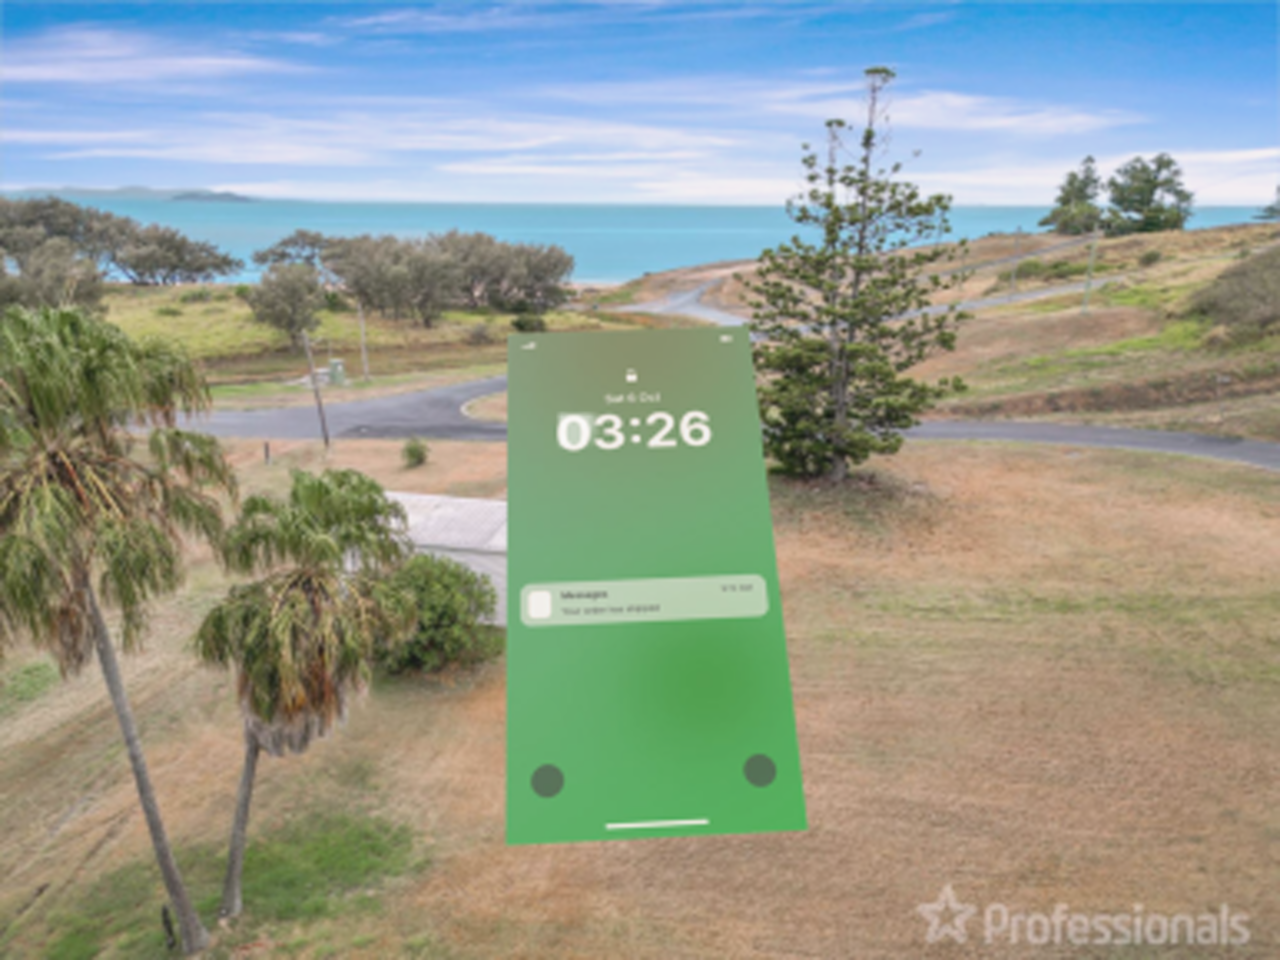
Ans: 3:26
